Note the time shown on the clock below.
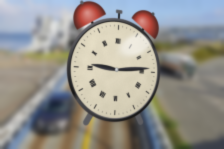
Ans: 9:14
